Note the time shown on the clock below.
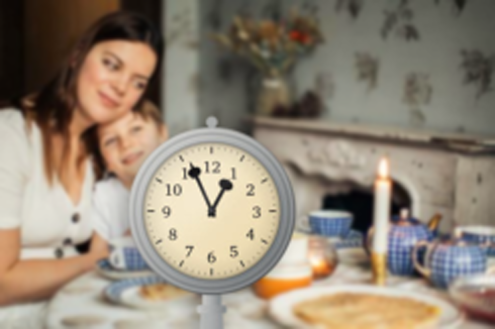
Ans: 12:56
